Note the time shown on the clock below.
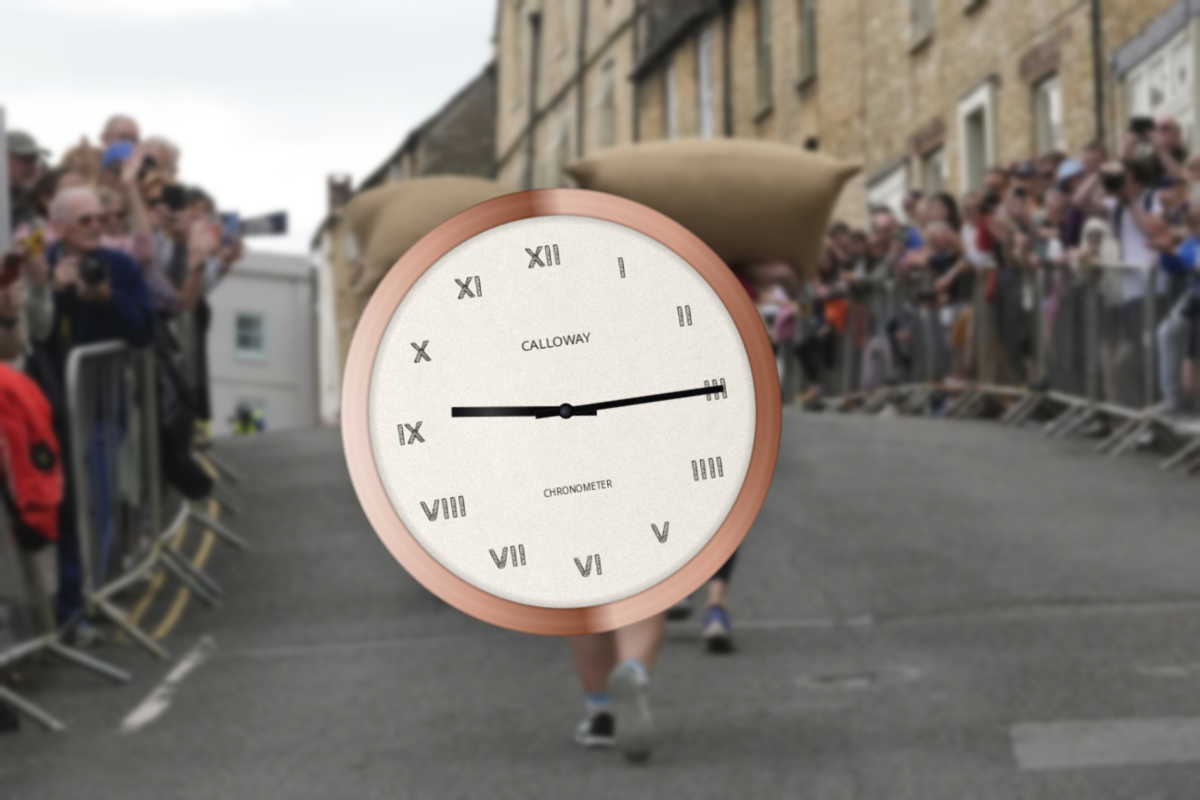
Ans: 9:15
